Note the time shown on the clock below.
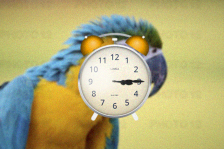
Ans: 3:15
